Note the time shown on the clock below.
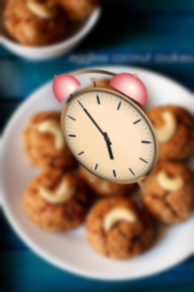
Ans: 5:55
